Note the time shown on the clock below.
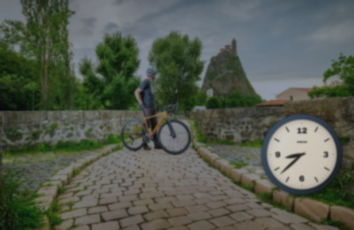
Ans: 8:38
